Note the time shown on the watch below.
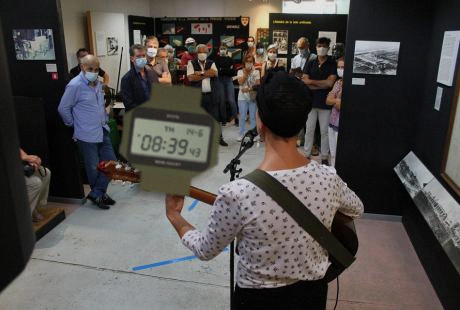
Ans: 8:39
